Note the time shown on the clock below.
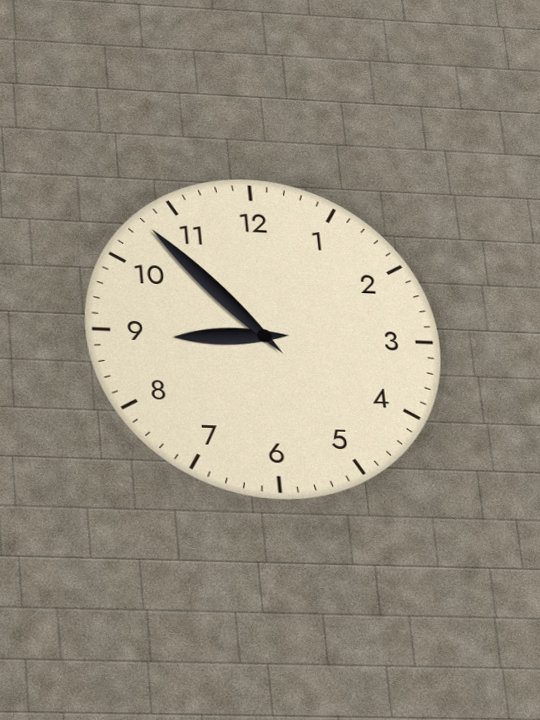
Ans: 8:53
